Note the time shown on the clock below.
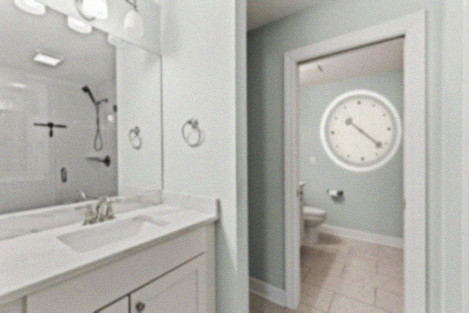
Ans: 10:22
